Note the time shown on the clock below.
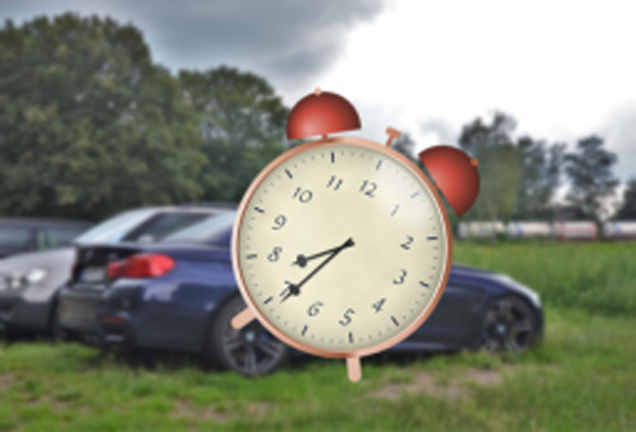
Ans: 7:34
